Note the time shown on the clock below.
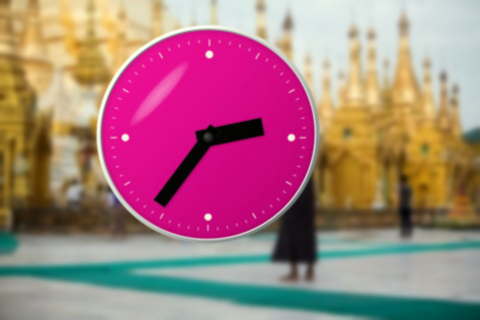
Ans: 2:36
